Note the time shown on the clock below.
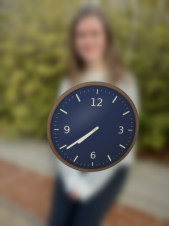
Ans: 7:39
